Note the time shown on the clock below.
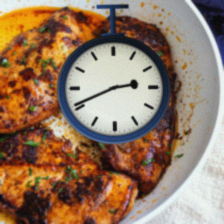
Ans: 2:41
